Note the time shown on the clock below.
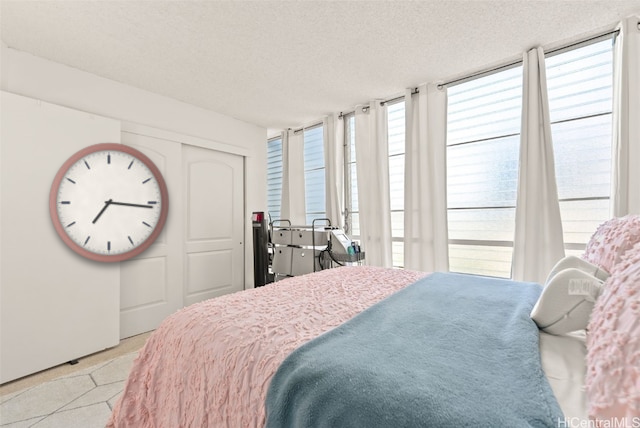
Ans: 7:16
